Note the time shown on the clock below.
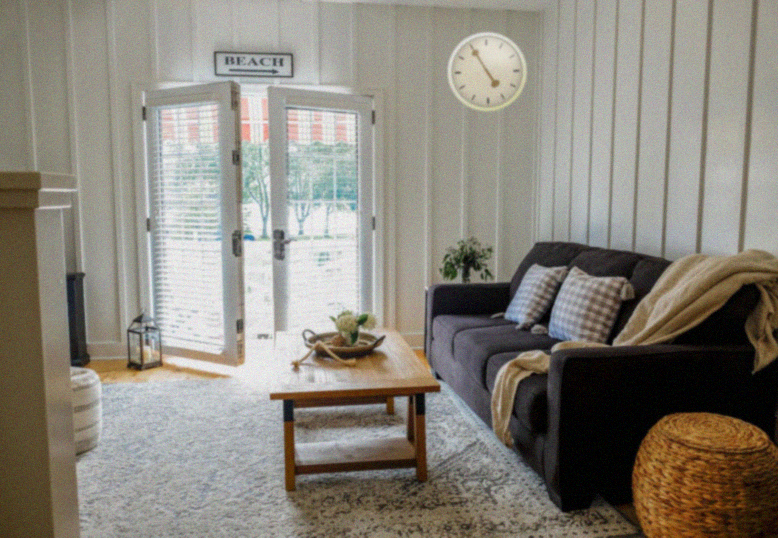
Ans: 4:55
